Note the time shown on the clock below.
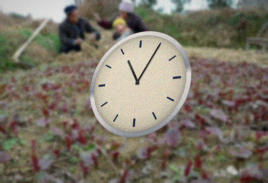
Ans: 11:05
